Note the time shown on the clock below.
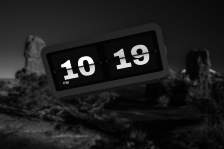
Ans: 10:19
